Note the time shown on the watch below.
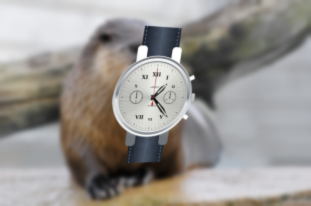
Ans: 1:23
